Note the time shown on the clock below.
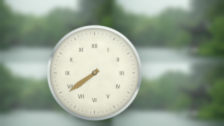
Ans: 7:39
